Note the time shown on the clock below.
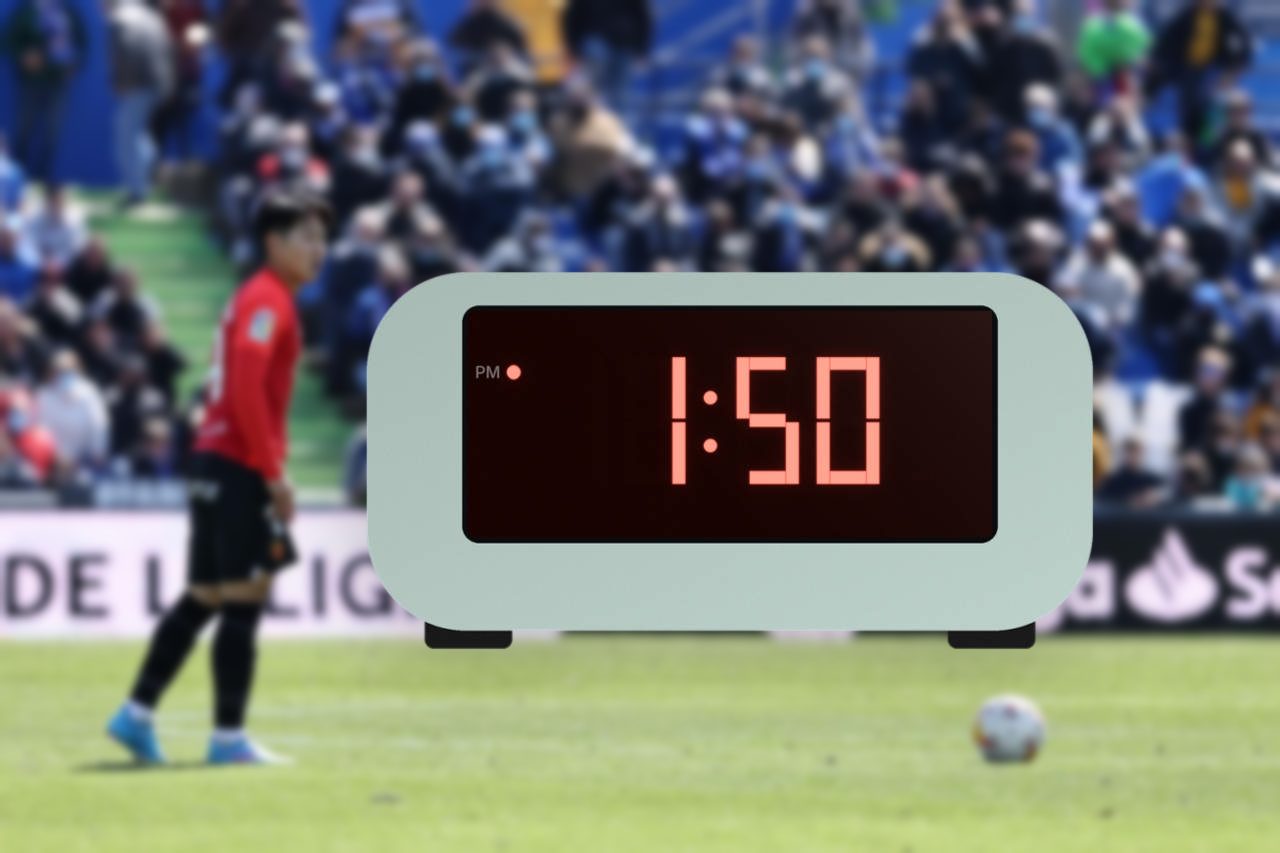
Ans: 1:50
